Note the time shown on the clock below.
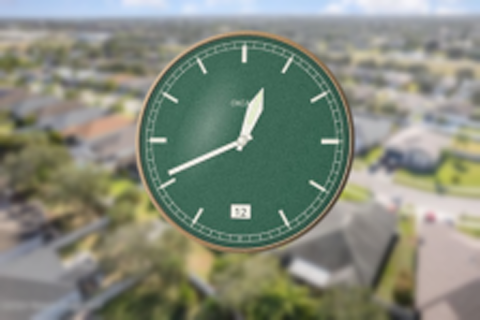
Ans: 12:41
